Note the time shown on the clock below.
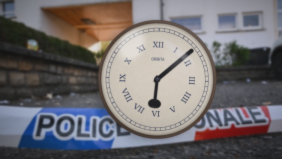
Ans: 6:08
